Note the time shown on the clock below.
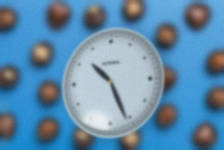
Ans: 10:26
